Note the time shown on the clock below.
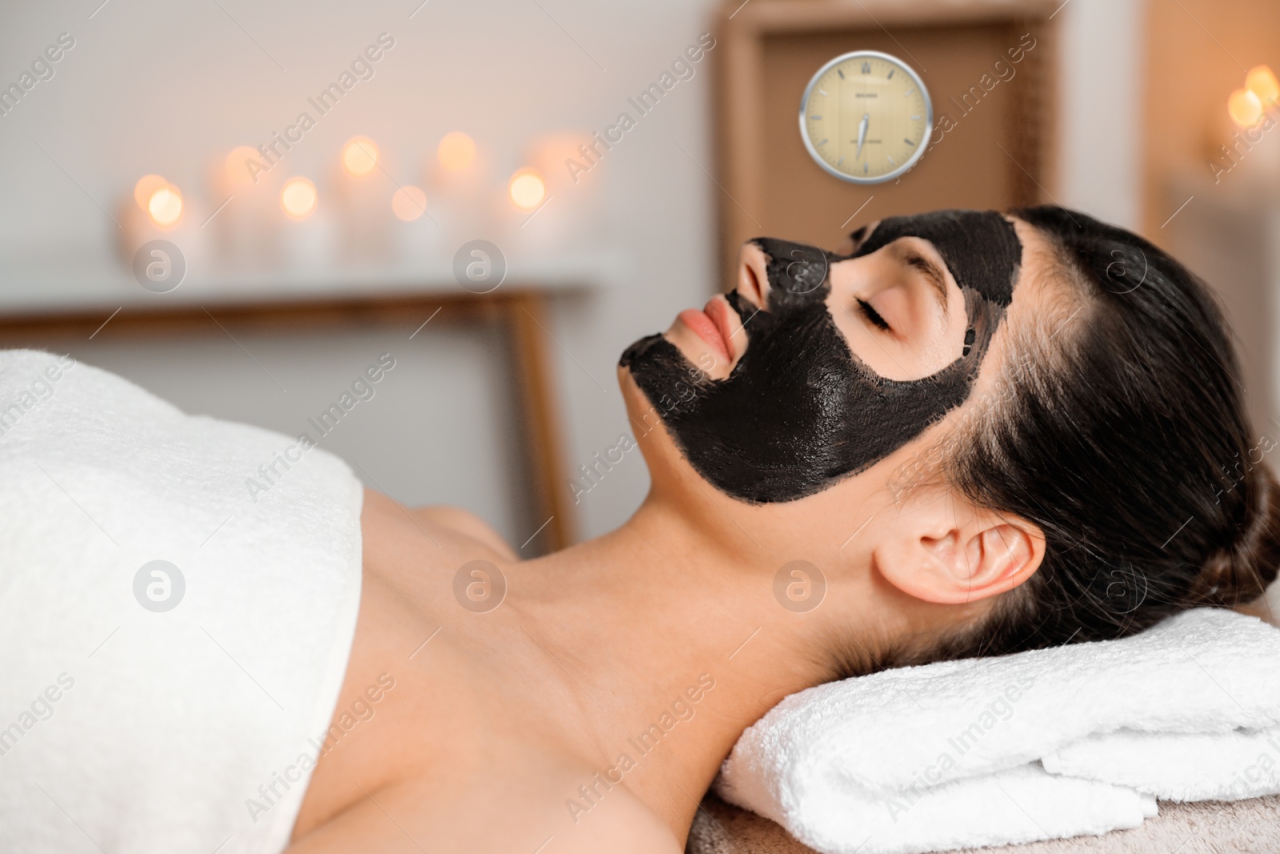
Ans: 6:32
